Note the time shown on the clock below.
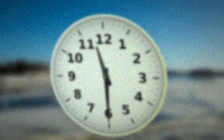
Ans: 11:30
